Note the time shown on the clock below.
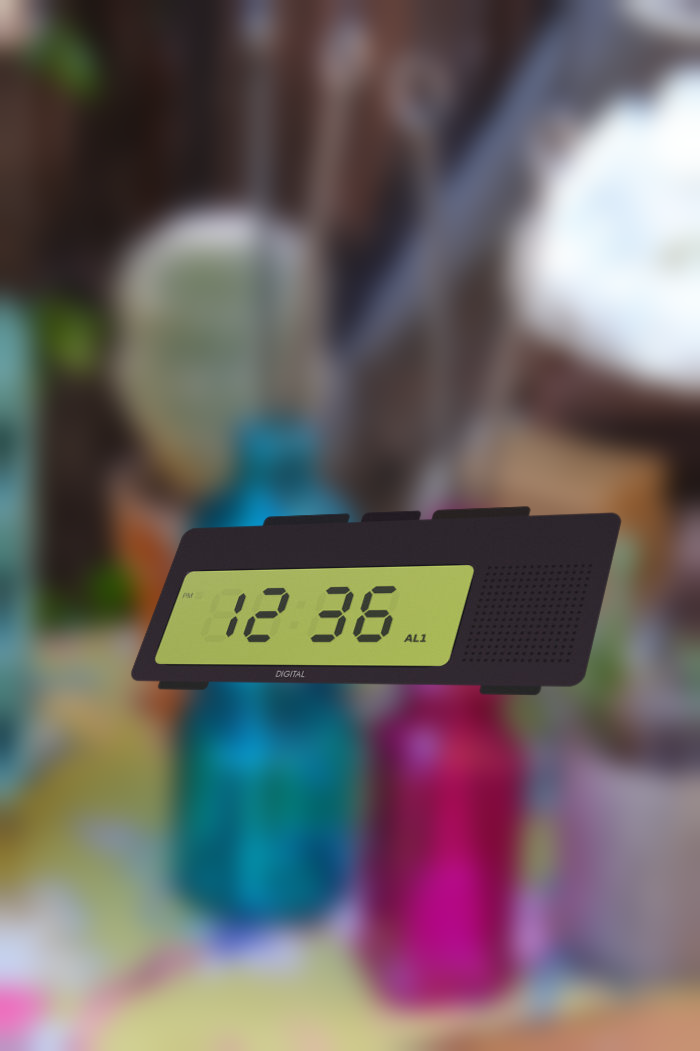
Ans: 12:36
